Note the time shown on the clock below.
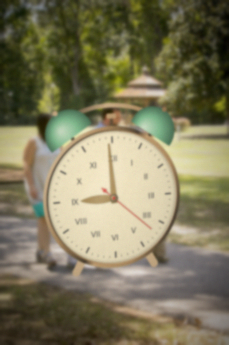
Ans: 8:59:22
